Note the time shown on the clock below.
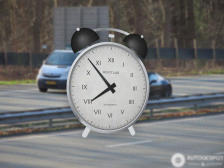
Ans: 7:53
